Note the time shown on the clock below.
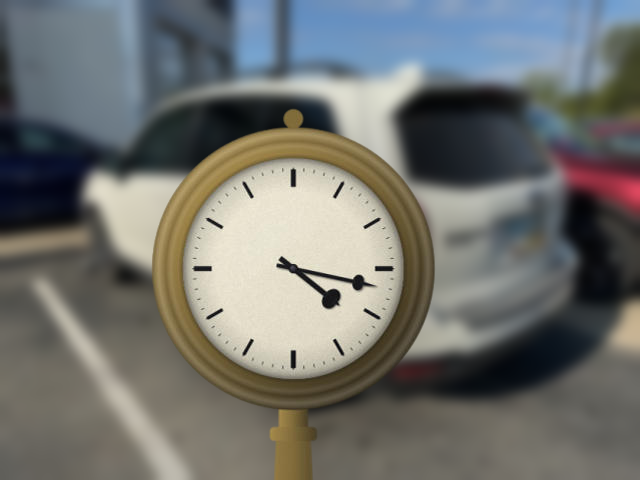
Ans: 4:17
